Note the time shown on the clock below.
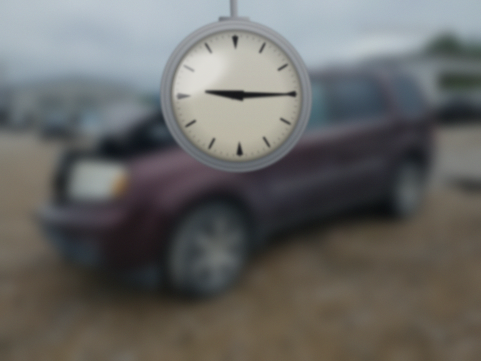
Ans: 9:15
